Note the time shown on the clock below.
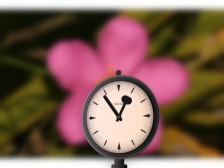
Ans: 12:54
